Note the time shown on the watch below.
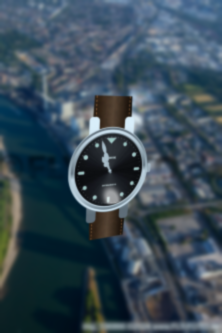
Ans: 10:57
